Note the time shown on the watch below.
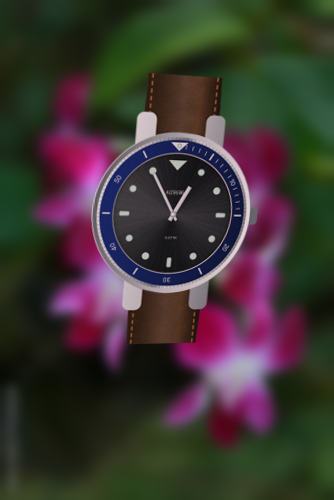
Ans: 12:55
